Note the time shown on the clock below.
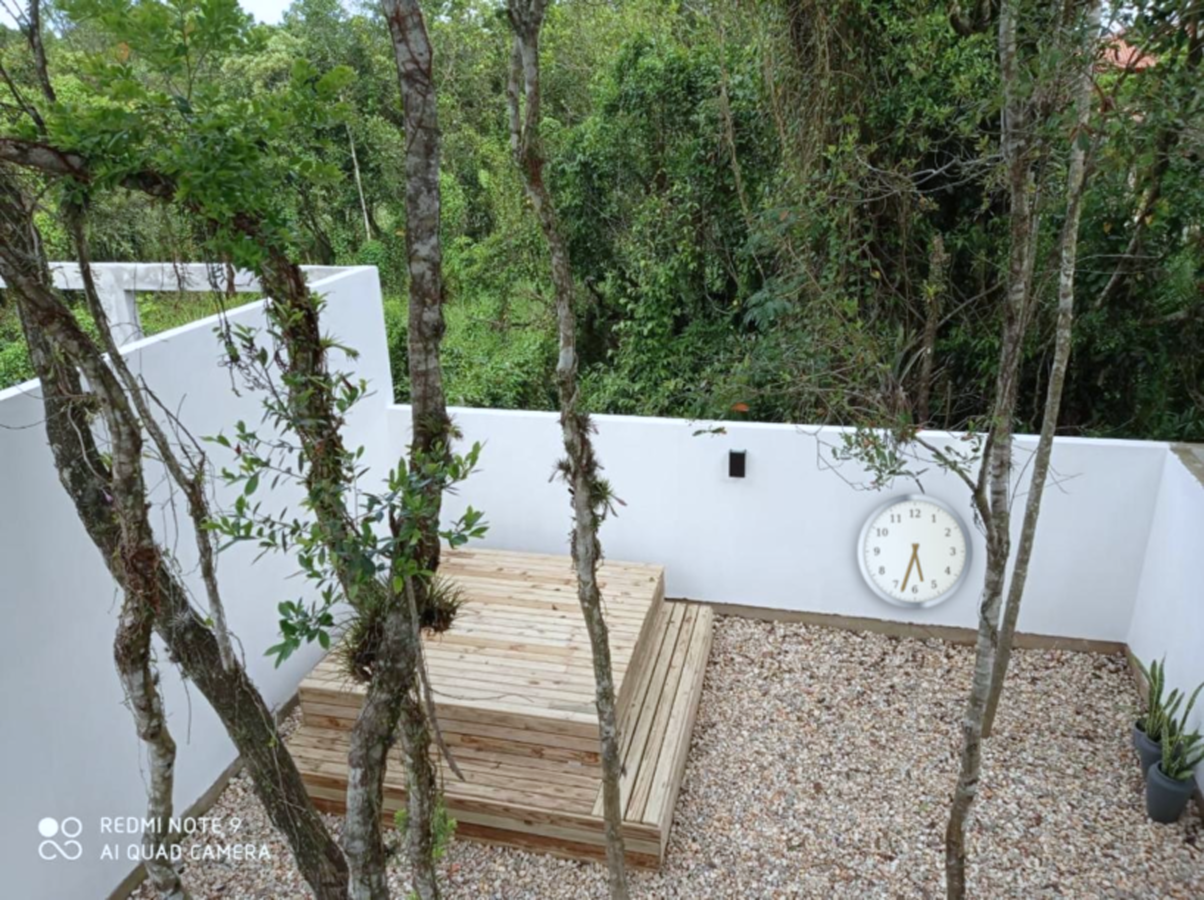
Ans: 5:33
